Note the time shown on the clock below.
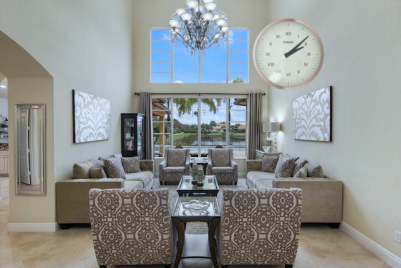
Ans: 2:08
